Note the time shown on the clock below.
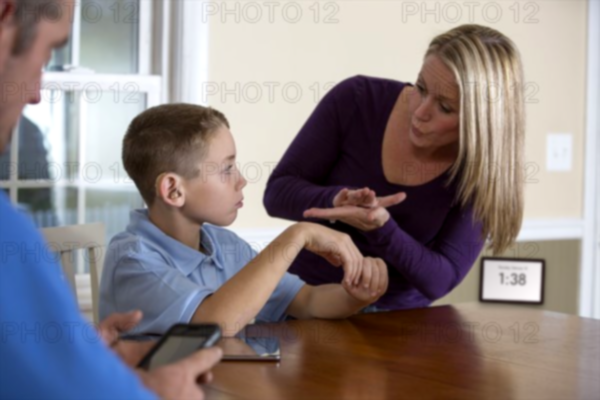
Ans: 1:38
